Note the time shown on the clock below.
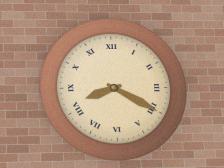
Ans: 8:20
